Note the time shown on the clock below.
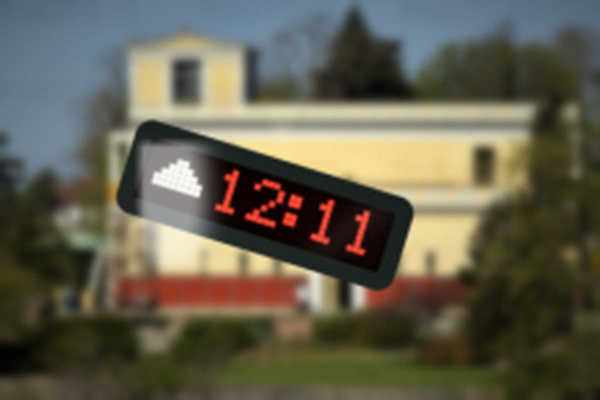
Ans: 12:11
